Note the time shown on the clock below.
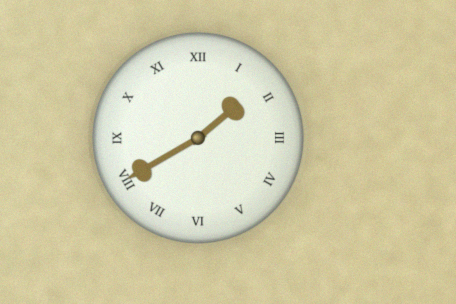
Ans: 1:40
